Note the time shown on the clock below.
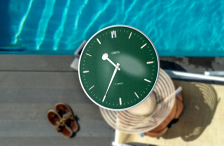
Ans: 10:35
